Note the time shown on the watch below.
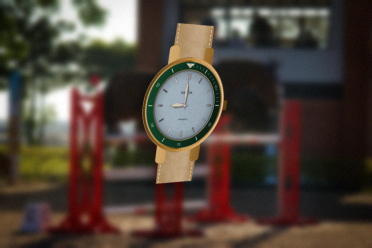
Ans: 9:00
